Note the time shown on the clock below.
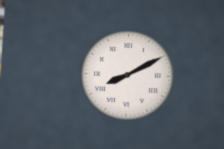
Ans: 8:10
